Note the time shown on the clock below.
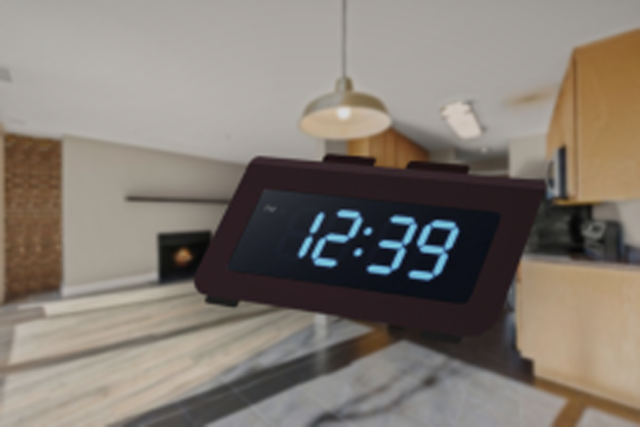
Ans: 12:39
